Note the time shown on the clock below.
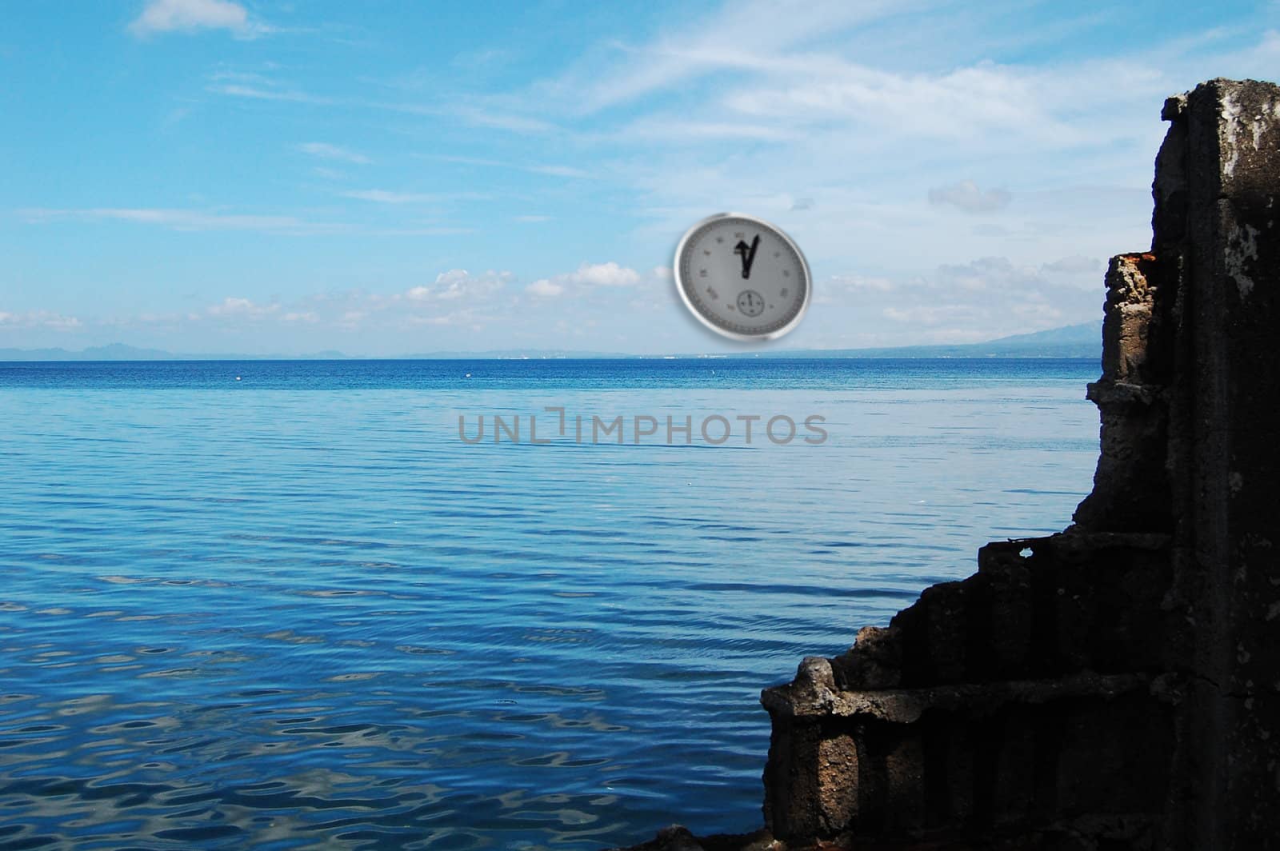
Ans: 12:04
